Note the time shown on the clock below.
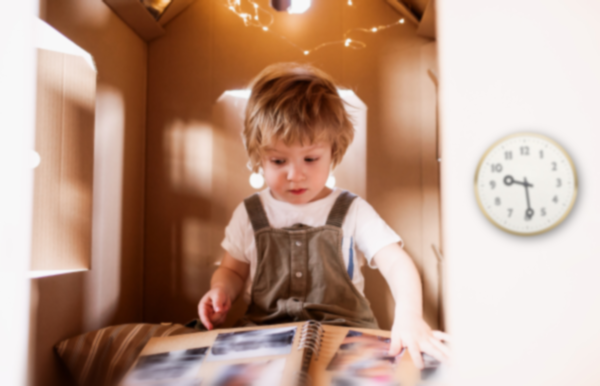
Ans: 9:29
